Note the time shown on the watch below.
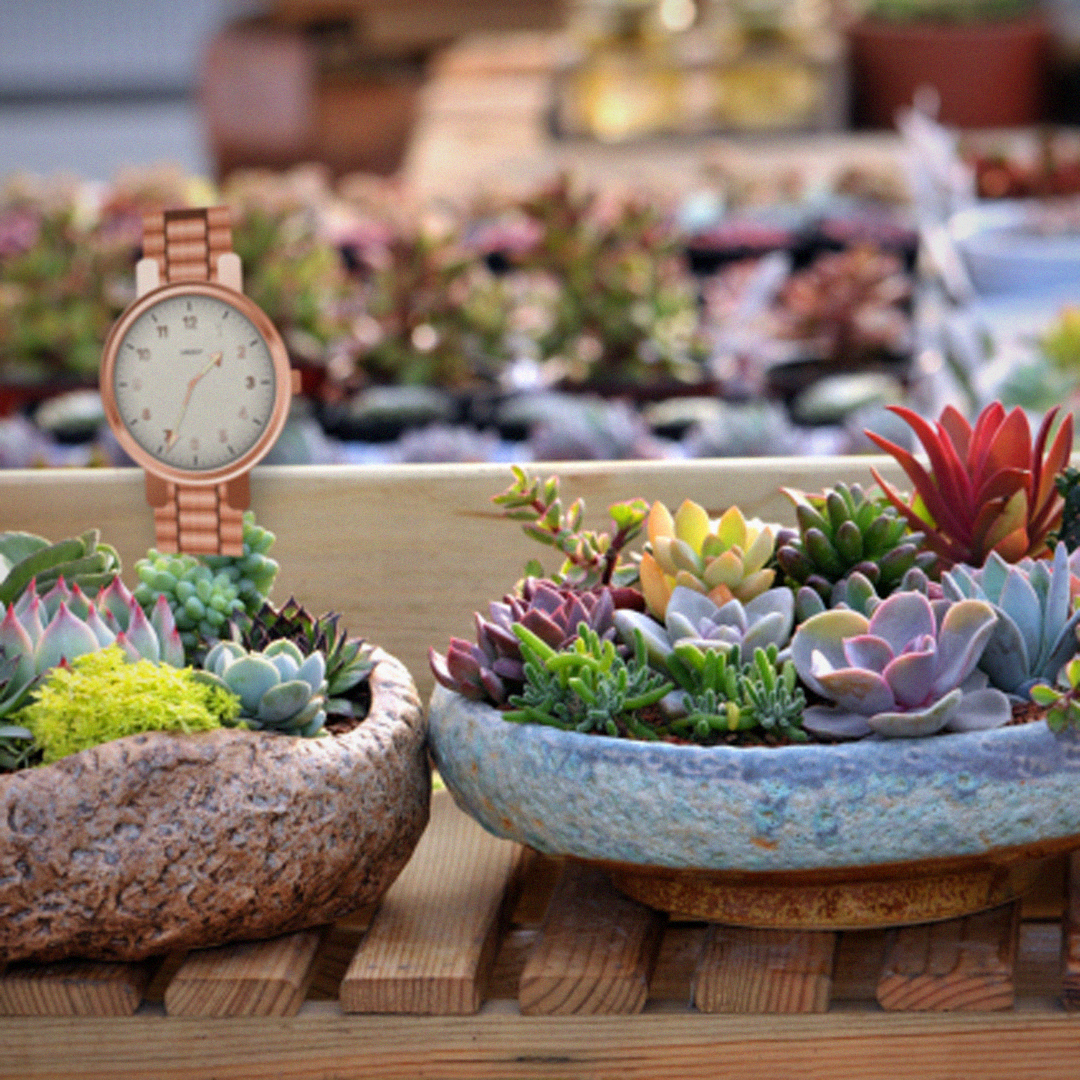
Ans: 1:34
